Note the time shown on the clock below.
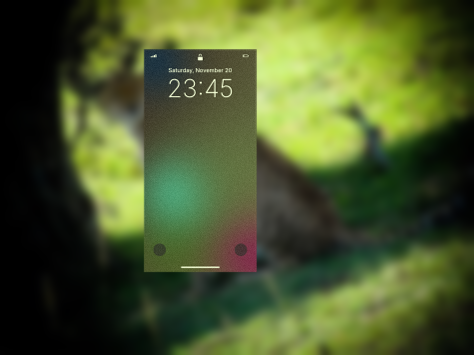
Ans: 23:45
